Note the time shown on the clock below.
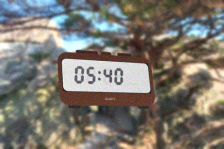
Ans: 5:40
